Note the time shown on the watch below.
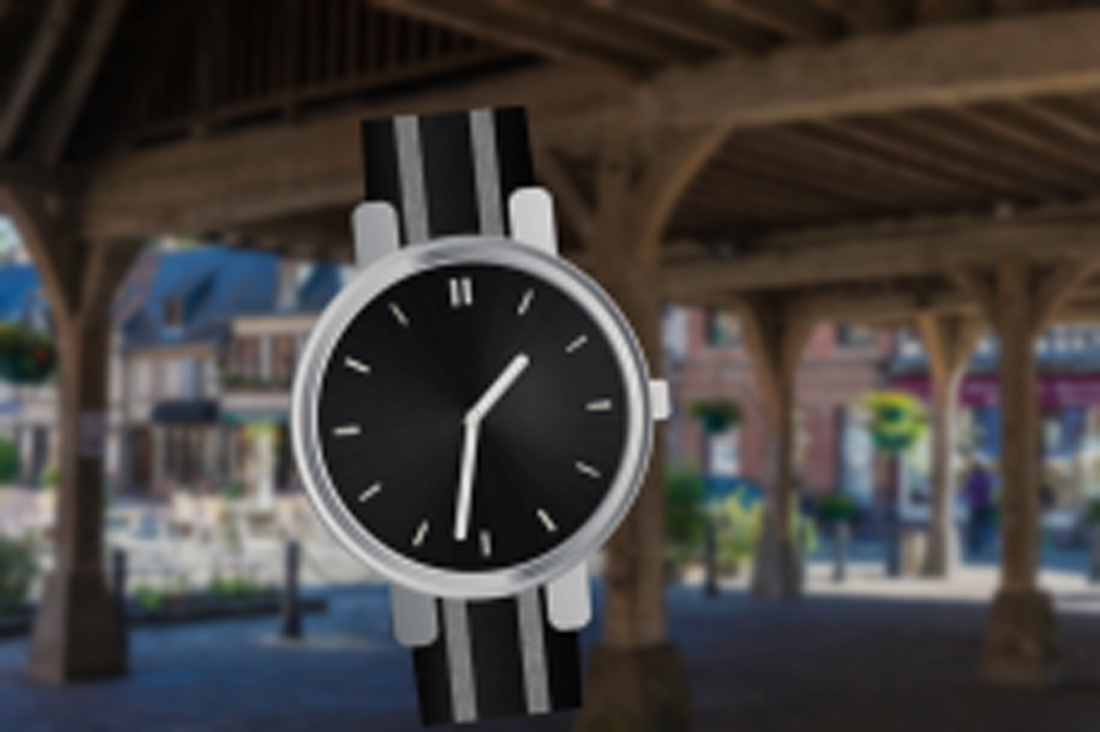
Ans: 1:32
